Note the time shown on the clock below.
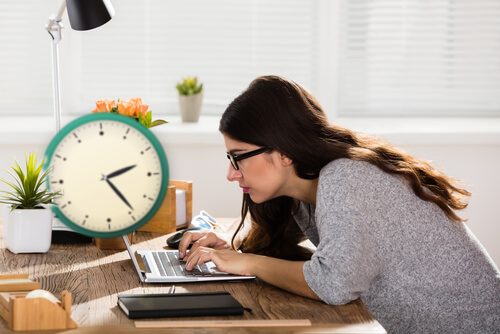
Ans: 2:24
